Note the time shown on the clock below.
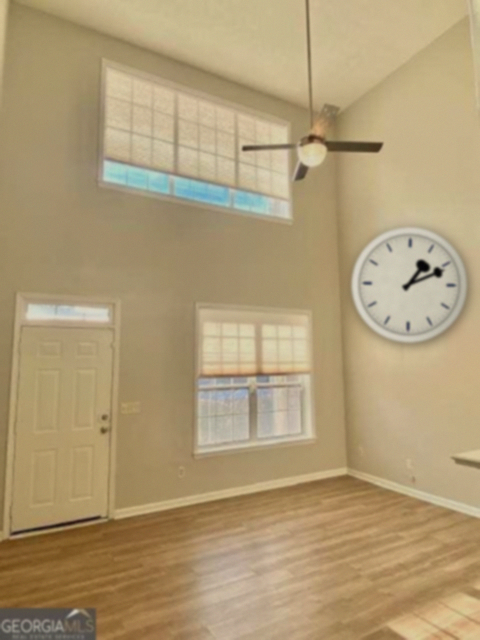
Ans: 1:11
